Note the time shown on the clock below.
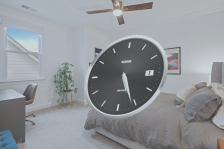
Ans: 5:26
